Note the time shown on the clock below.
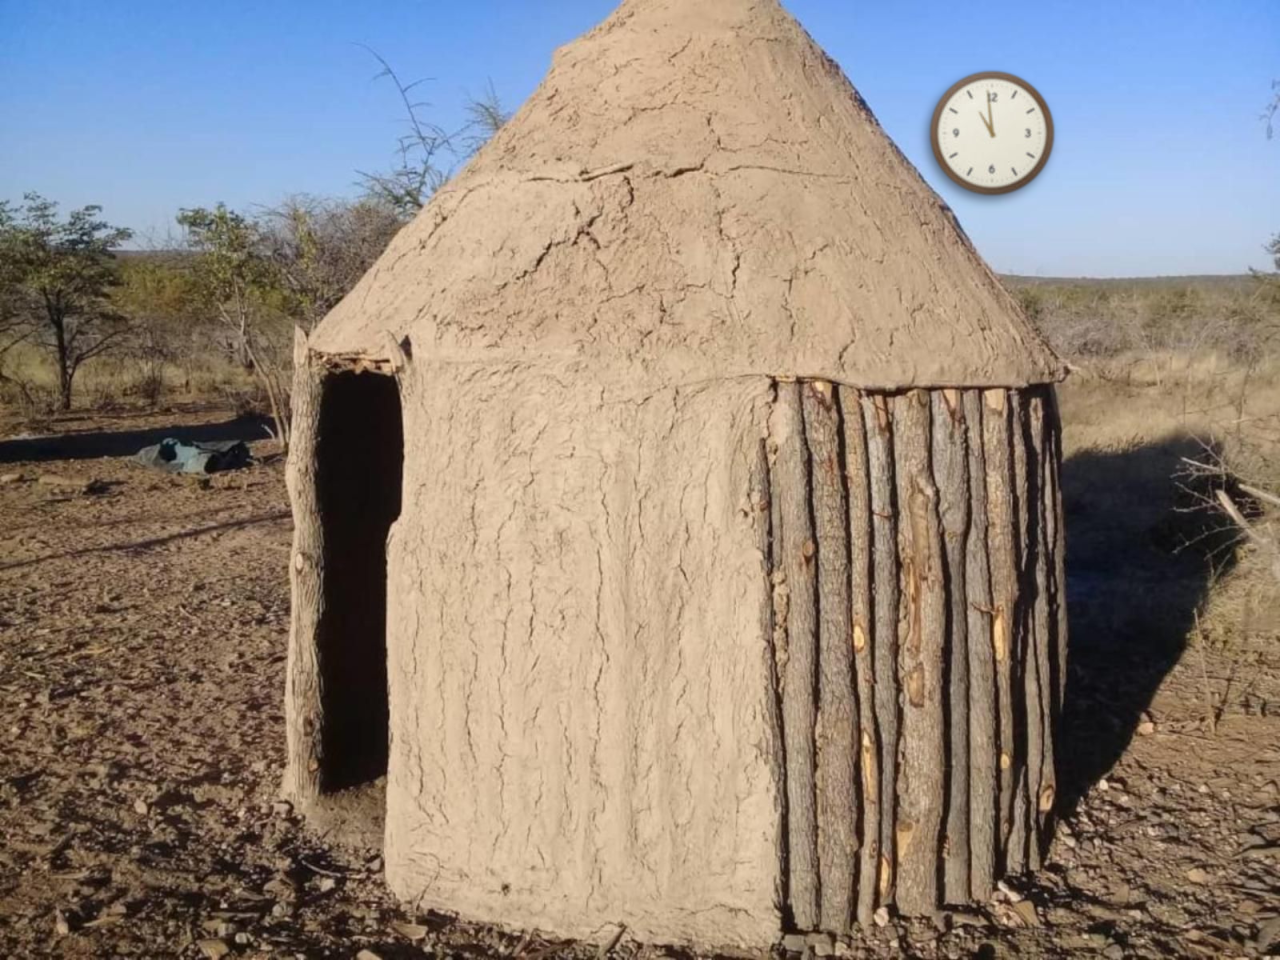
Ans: 10:59
